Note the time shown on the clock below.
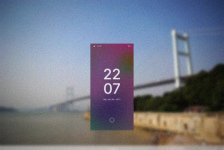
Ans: 22:07
